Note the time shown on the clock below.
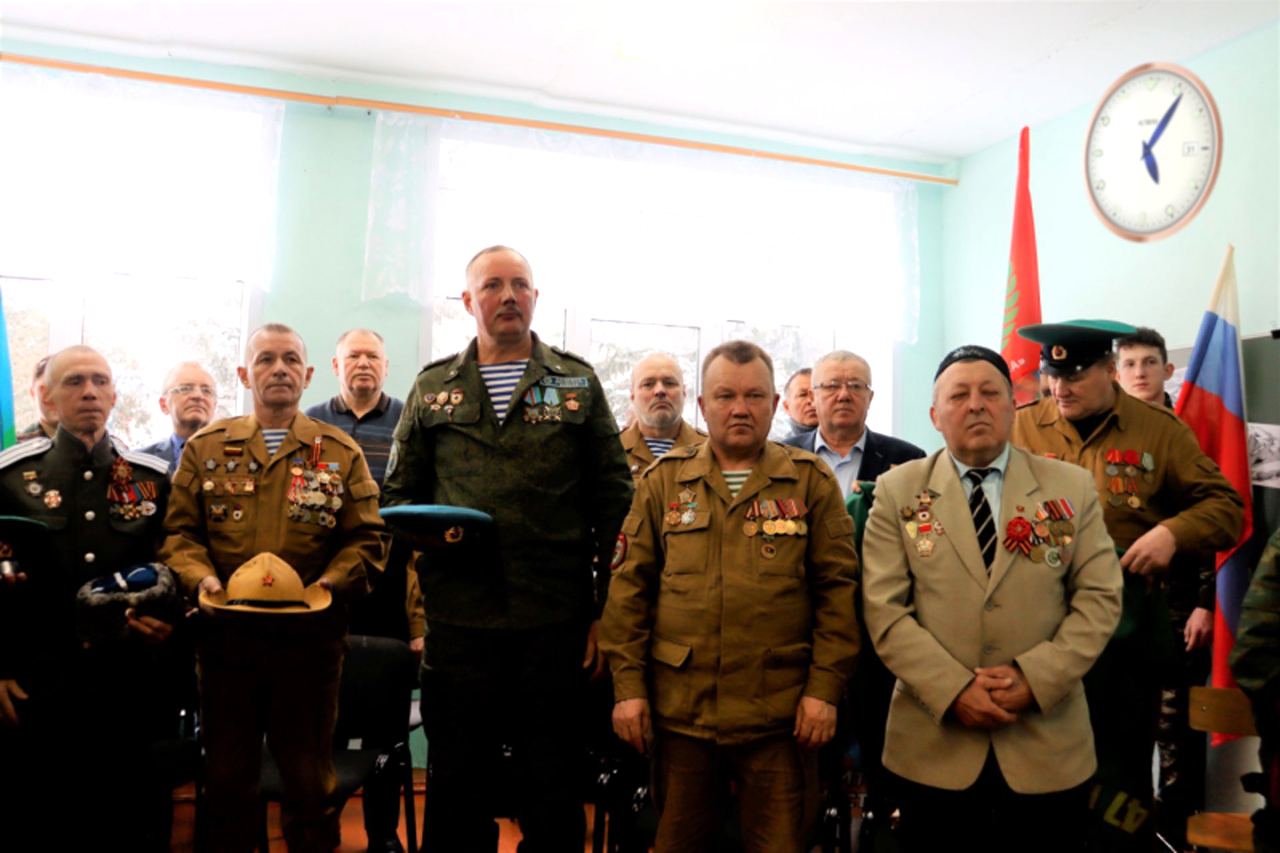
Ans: 5:06
